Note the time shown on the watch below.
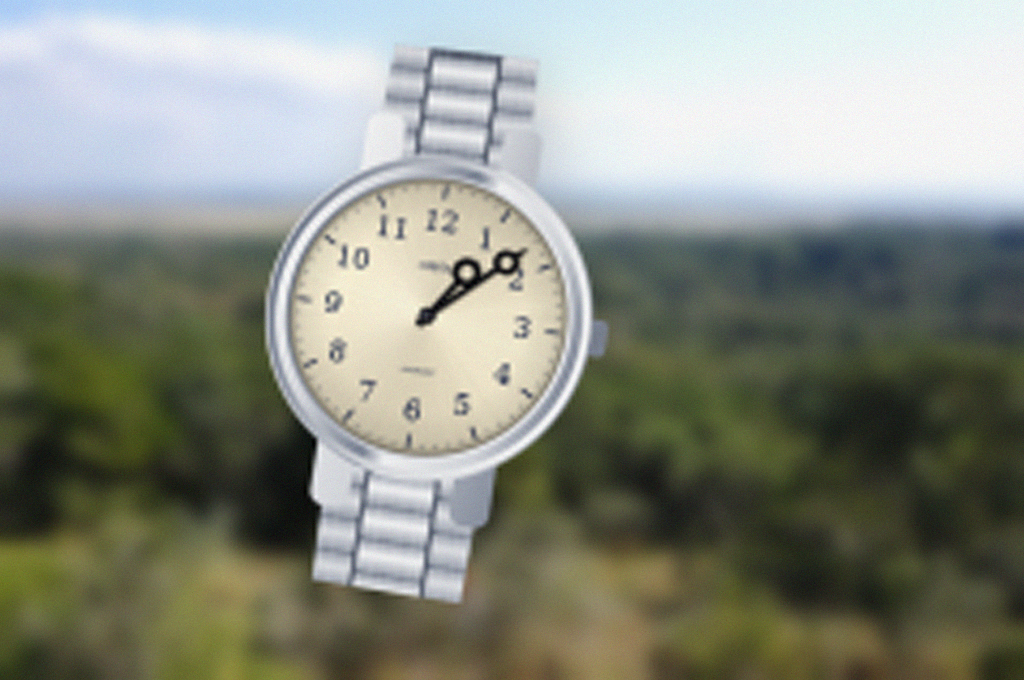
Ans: 1:08
